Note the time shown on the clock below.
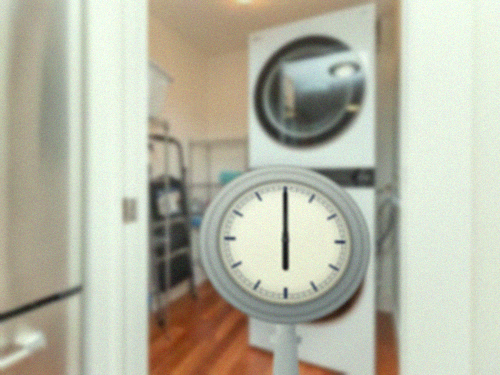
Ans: 6:00
